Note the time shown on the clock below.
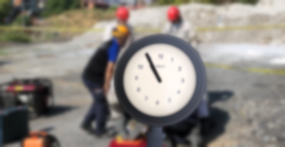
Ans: 10:55
